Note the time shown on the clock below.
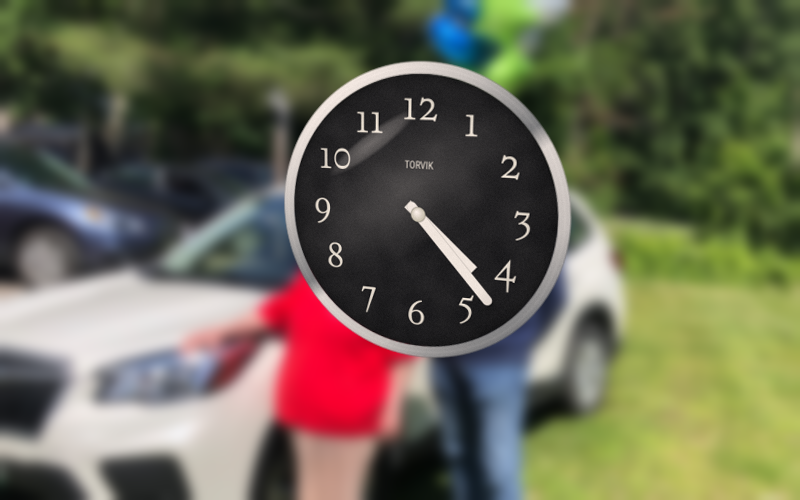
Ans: 4:23
